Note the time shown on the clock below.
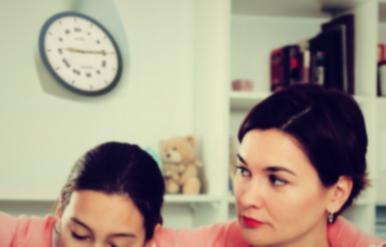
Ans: 9:15
